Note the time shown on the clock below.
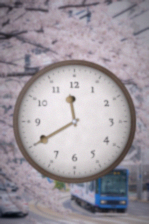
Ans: 11:40
